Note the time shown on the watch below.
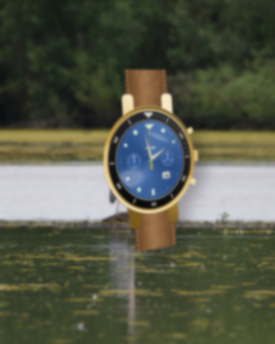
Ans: 1:58
